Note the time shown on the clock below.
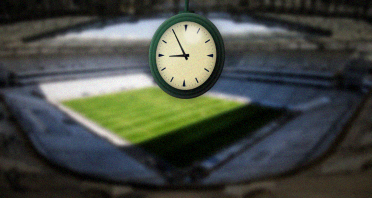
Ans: 8:55
